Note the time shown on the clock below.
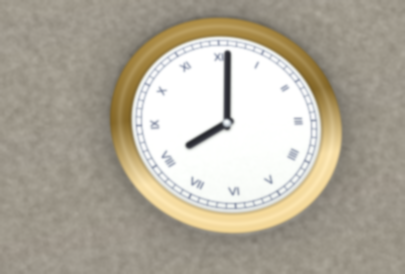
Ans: 8:01
